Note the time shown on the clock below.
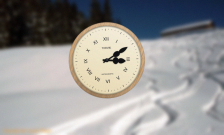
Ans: 3:10
